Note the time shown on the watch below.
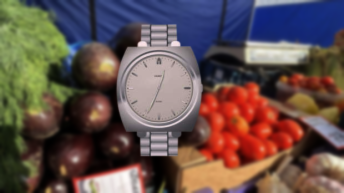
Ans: 12:34
